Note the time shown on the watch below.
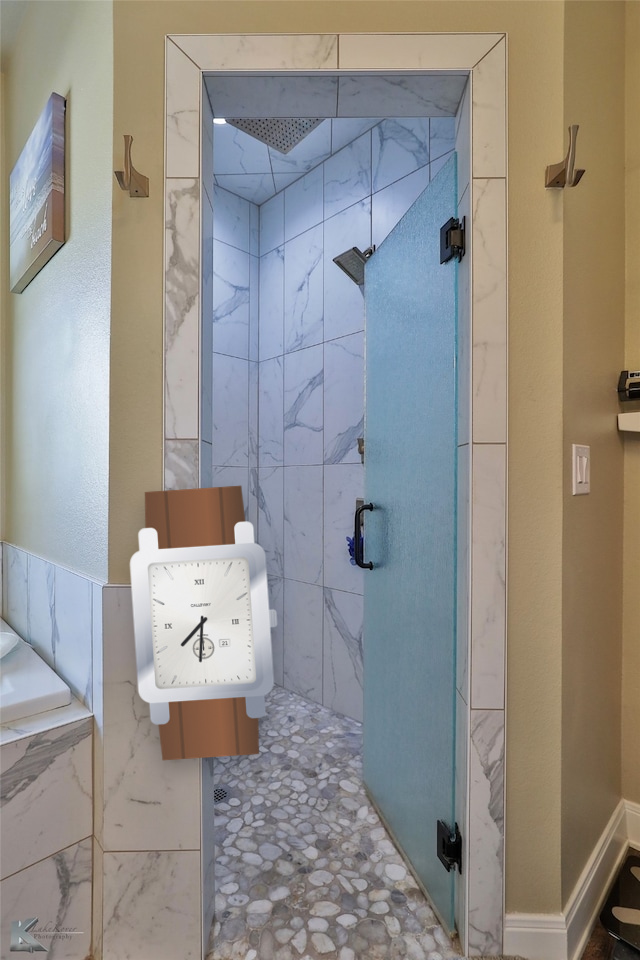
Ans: 7:31
